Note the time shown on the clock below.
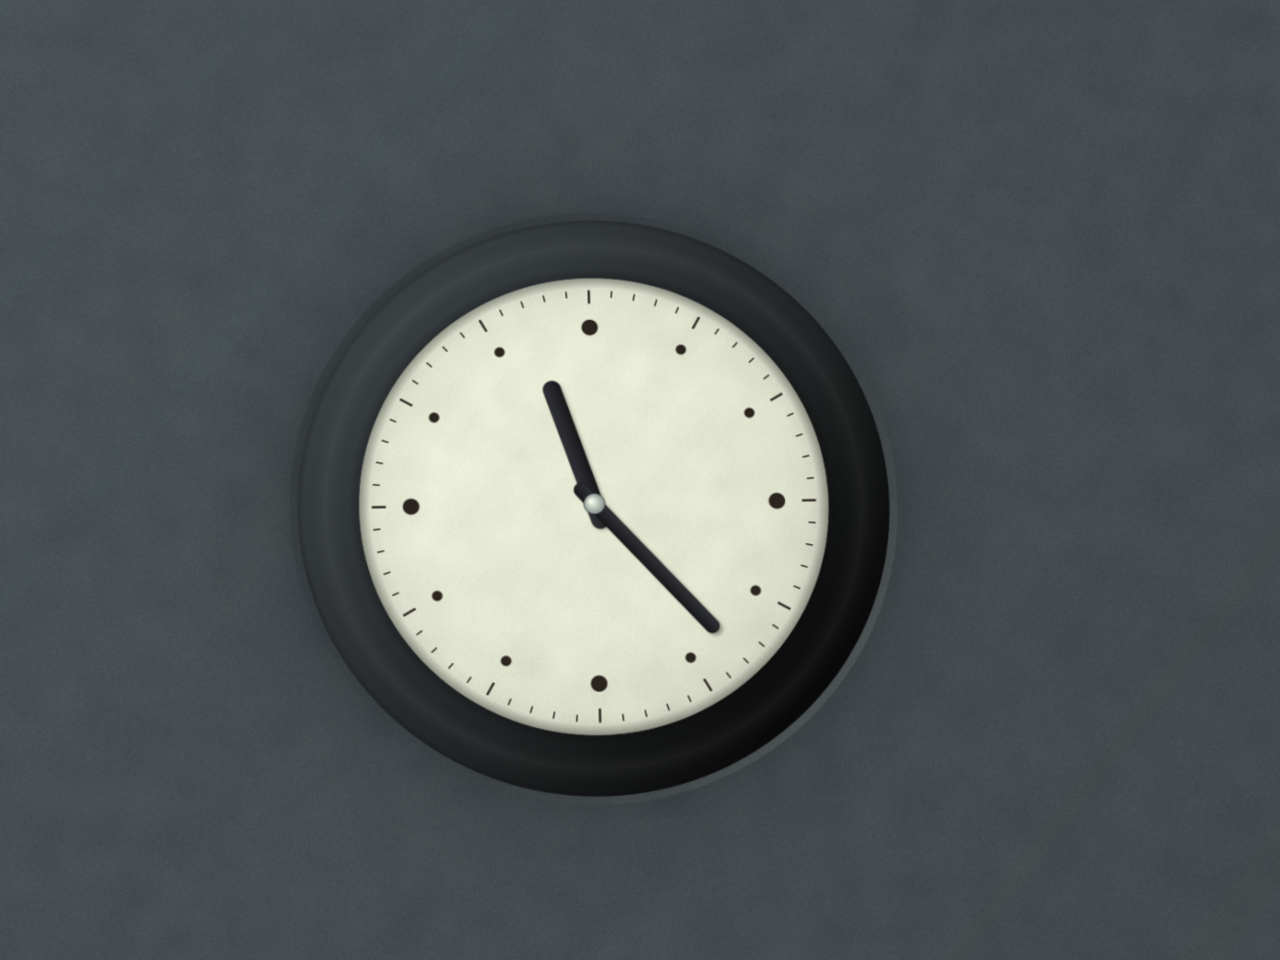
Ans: 11:23
